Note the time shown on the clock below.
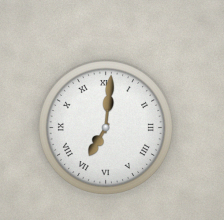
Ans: 7:01
